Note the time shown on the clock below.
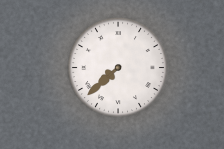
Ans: 7:38
